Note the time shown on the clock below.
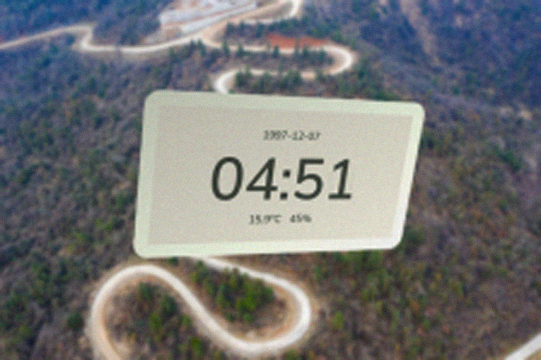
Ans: 4:51
